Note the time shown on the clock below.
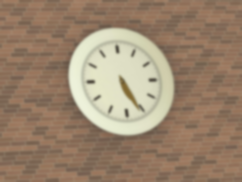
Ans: 5:26
